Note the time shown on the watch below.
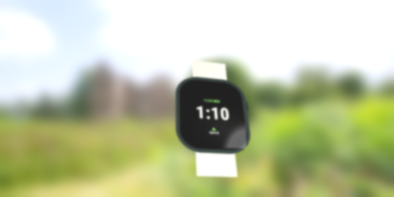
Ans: 1:10
